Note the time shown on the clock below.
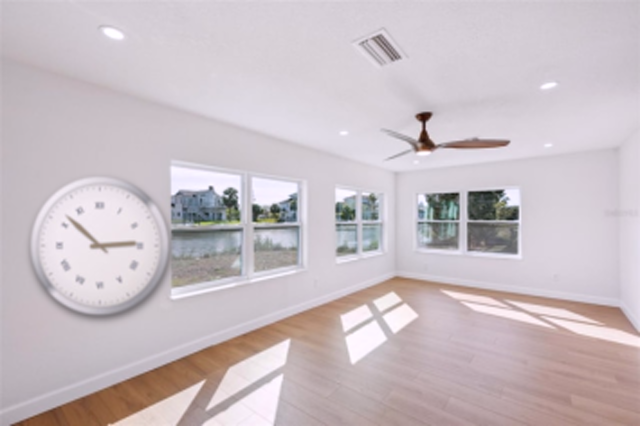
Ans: 2:52
